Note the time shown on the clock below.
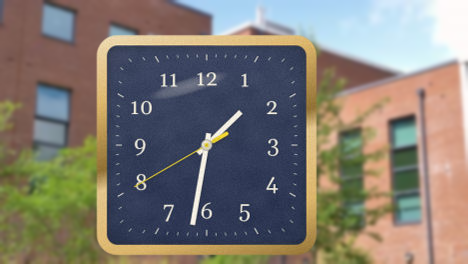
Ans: 1:31:40
